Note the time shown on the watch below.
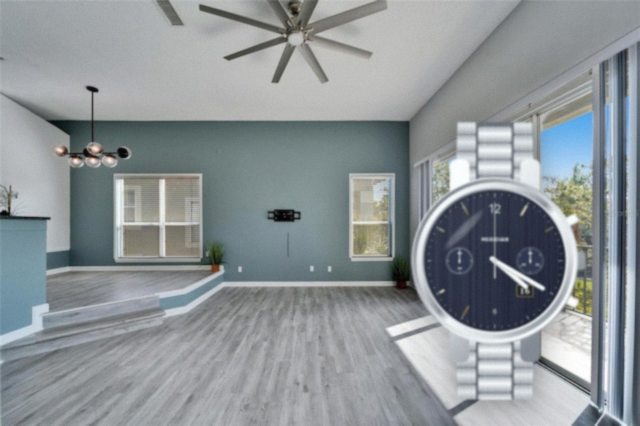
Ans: 4:20
